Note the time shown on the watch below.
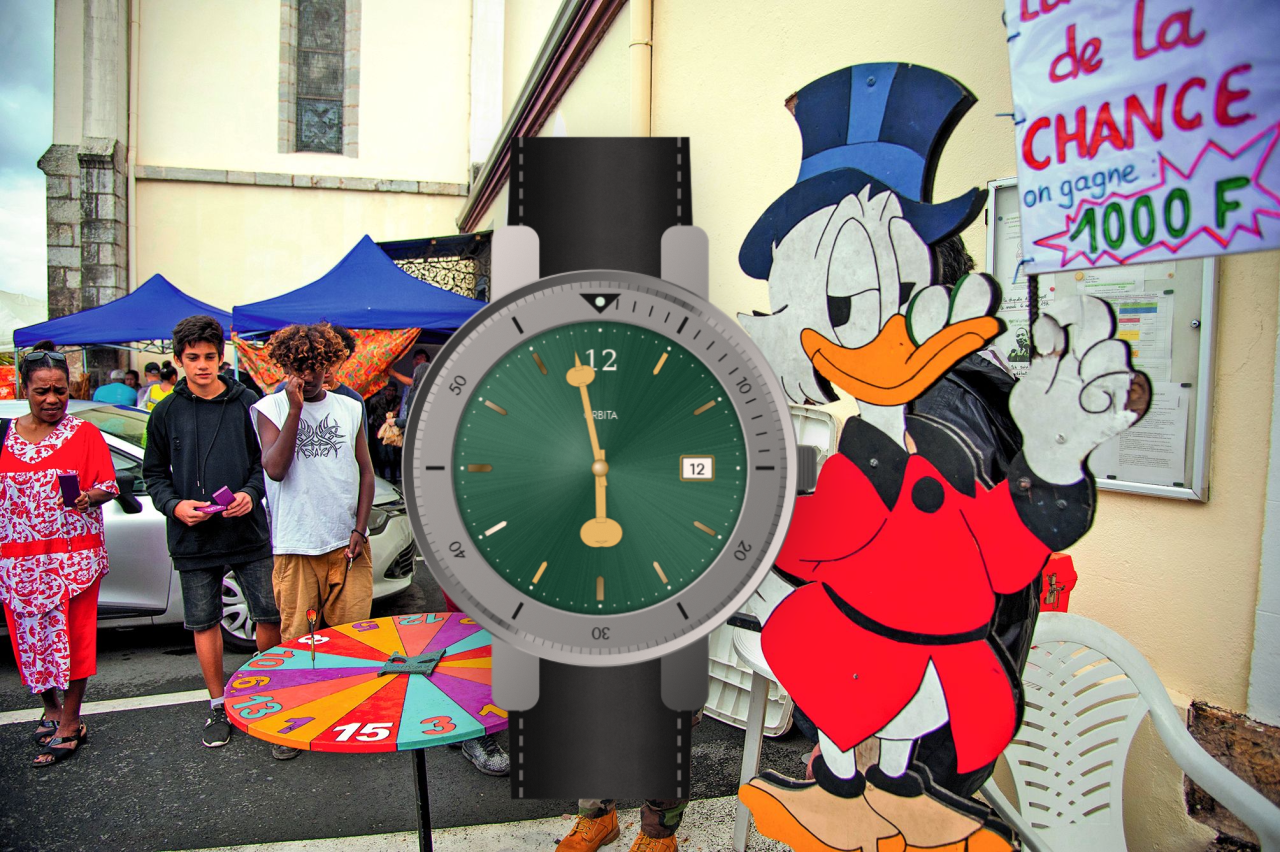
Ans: 5:58
